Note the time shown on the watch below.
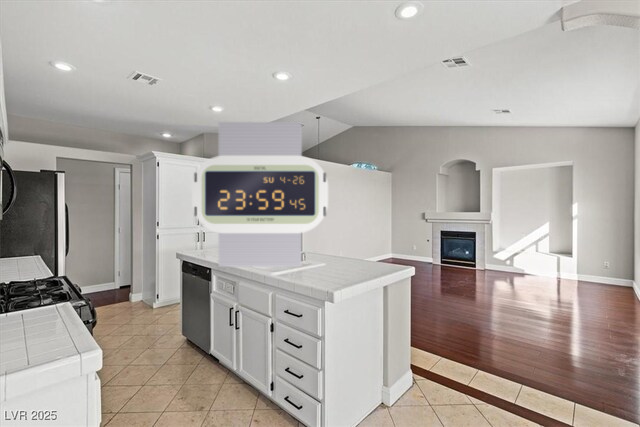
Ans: 23:59:45
